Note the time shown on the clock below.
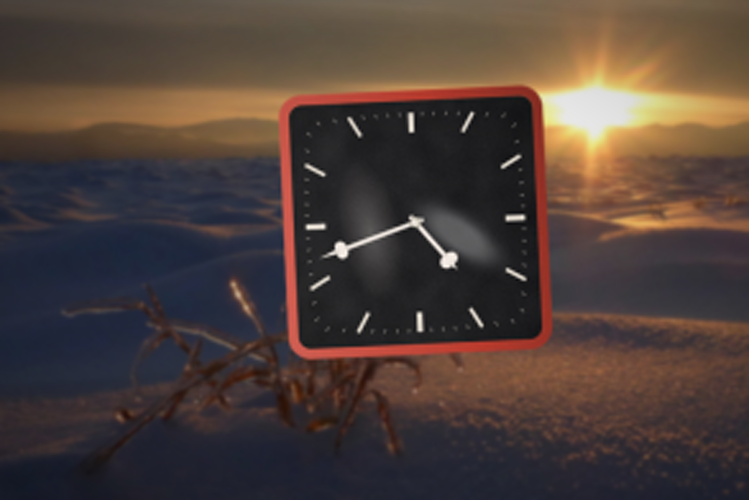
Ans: 4:42
